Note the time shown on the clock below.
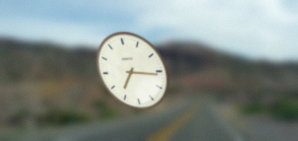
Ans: 7:16
